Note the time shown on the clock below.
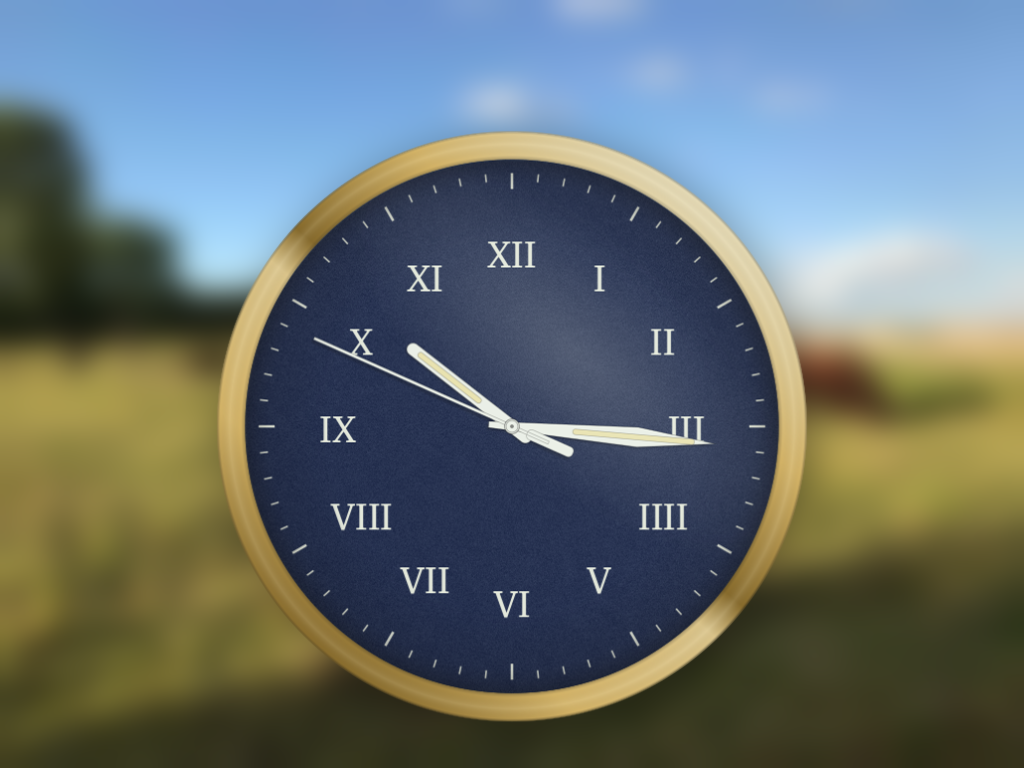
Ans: 10:15:49
